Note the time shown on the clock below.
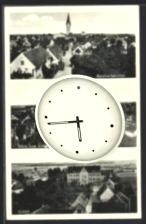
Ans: 5:43
